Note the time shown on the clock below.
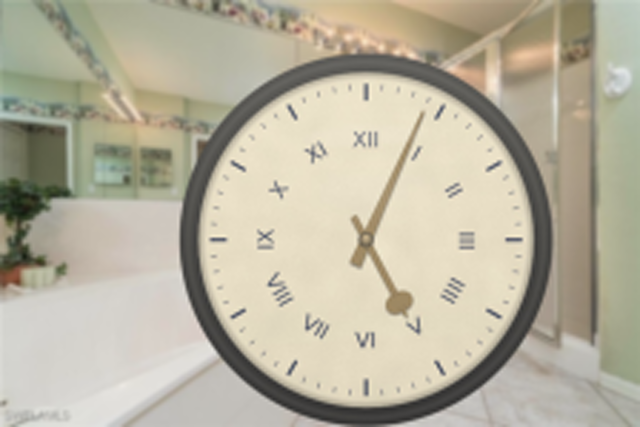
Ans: 5:04
